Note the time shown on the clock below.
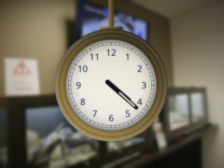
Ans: 4:22
